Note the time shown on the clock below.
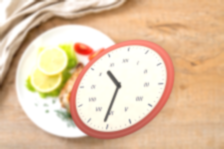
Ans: 10:31
